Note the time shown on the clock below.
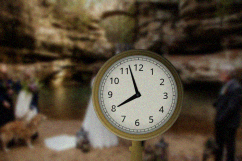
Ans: 7:57
